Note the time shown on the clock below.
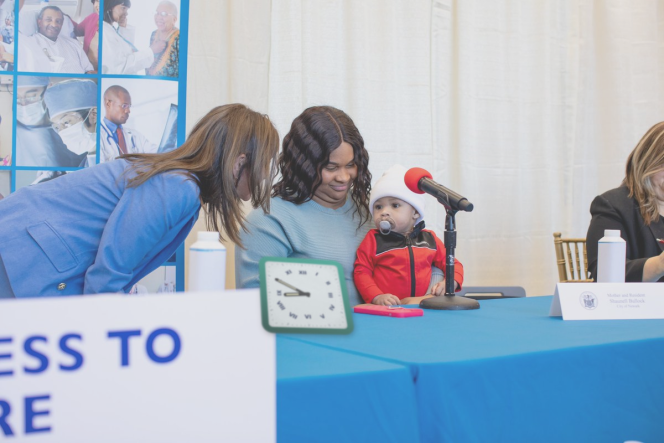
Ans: 8:50
